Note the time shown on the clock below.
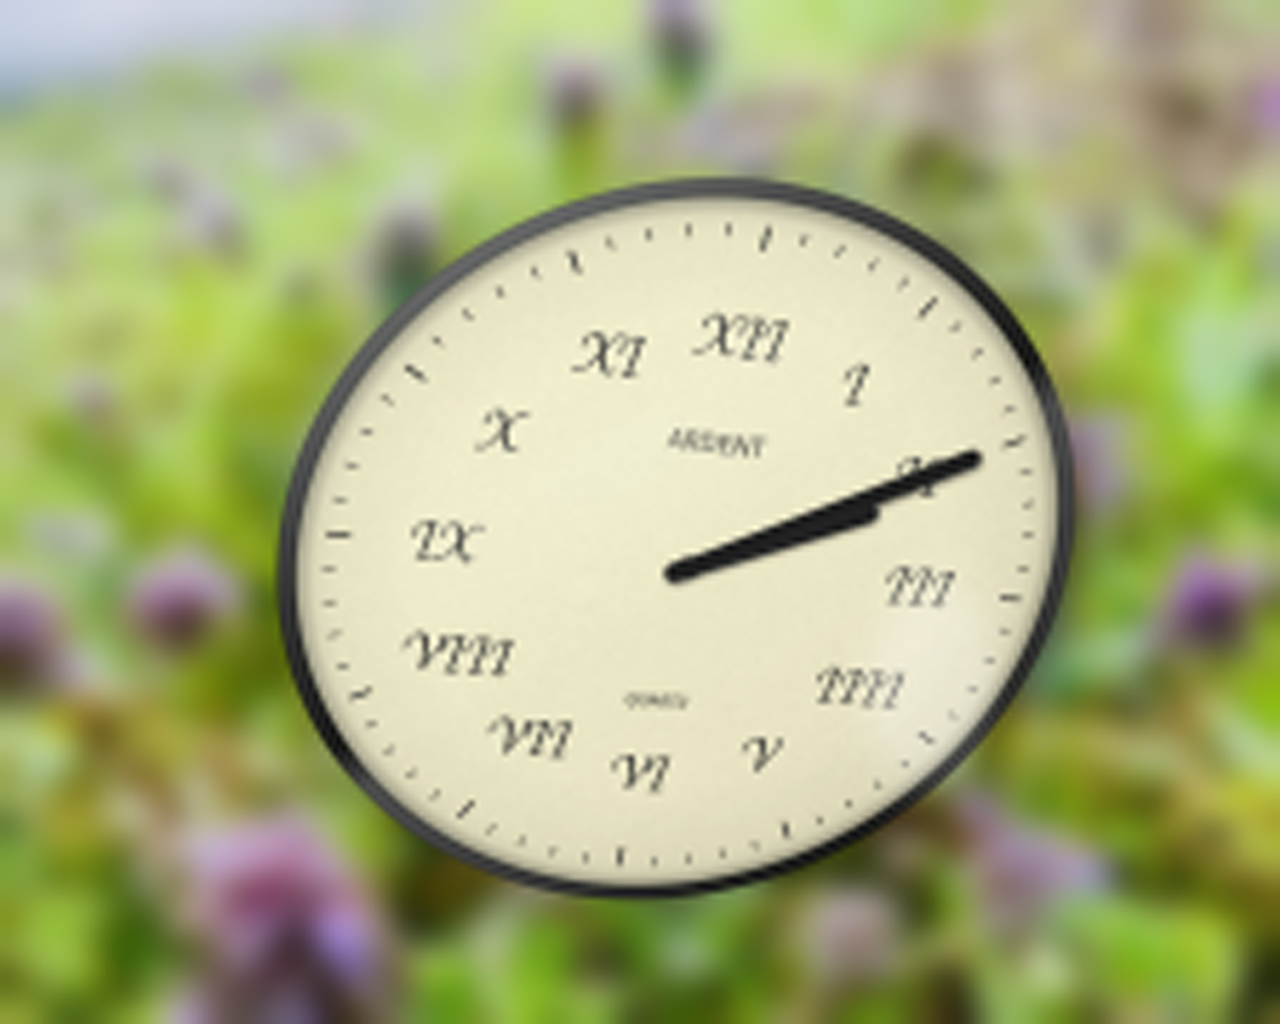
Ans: 2:10
